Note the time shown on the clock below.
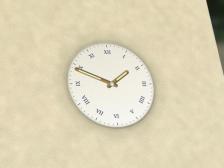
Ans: 1:49
